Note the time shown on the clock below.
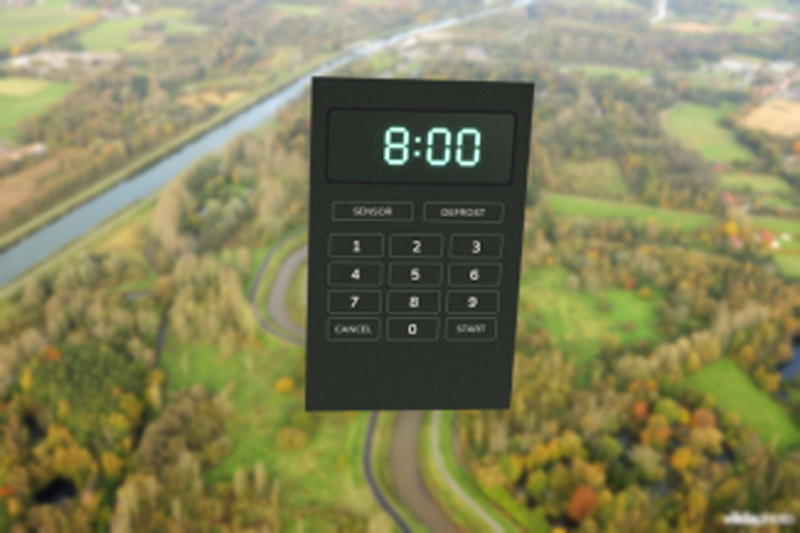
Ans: 8:00
